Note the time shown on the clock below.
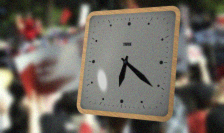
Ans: 6:21
